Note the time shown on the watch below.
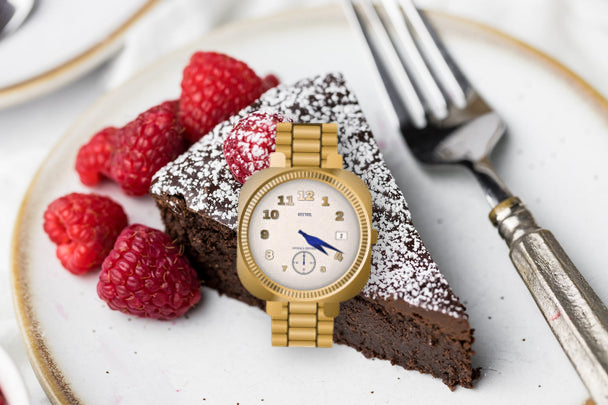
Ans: 4:19
